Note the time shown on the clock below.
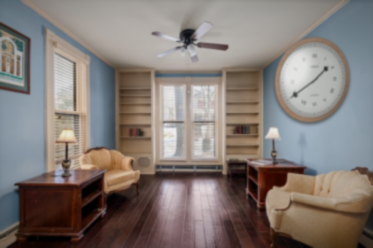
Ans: 1:40
